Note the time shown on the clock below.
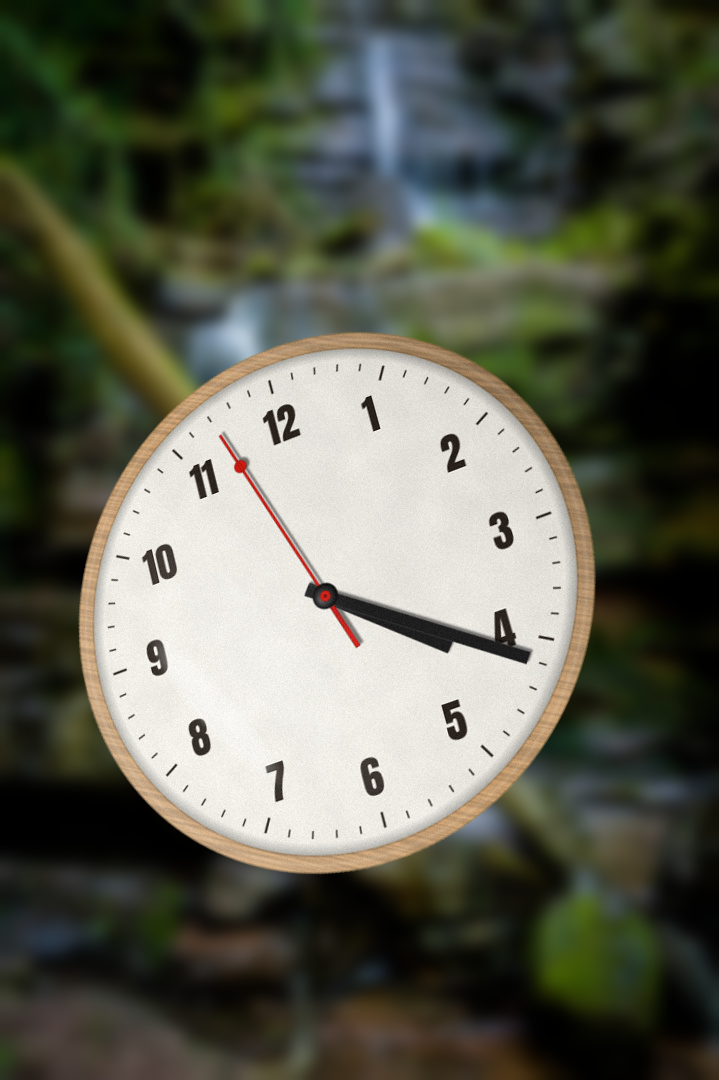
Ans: 4:20:57
